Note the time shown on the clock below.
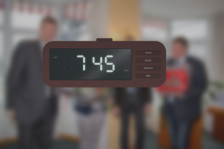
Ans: 7:45
